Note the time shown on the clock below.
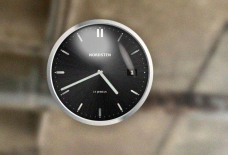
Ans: 4:41
